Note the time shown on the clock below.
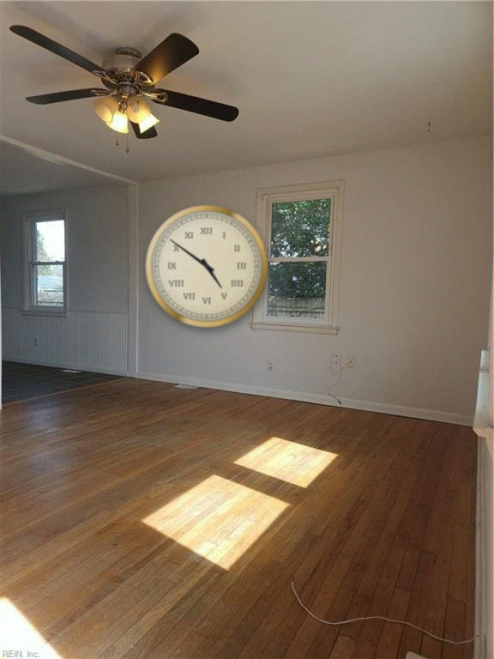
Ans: 4:51
